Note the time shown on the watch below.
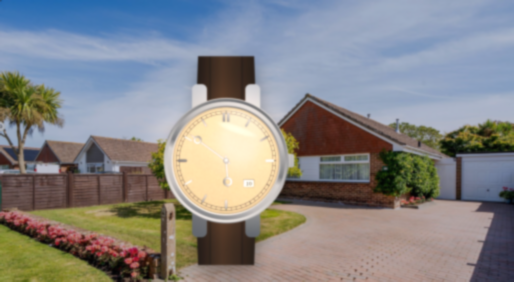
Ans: 5:51
